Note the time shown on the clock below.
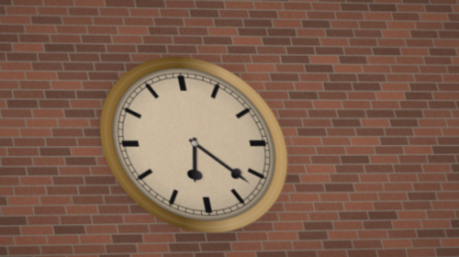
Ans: 6:22
